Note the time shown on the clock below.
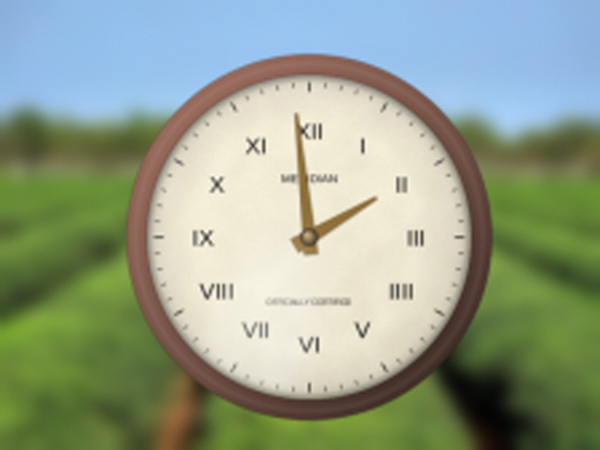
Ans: 1:59
